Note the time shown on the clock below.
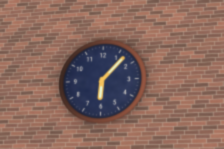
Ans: 6:07
